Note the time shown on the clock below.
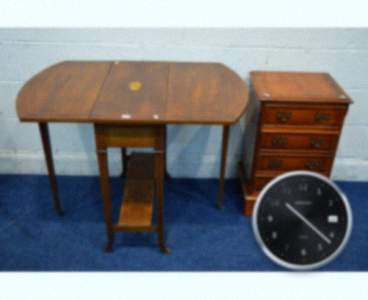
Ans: 10:22
